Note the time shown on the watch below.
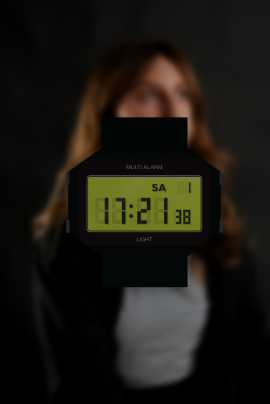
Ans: 17:21:38
